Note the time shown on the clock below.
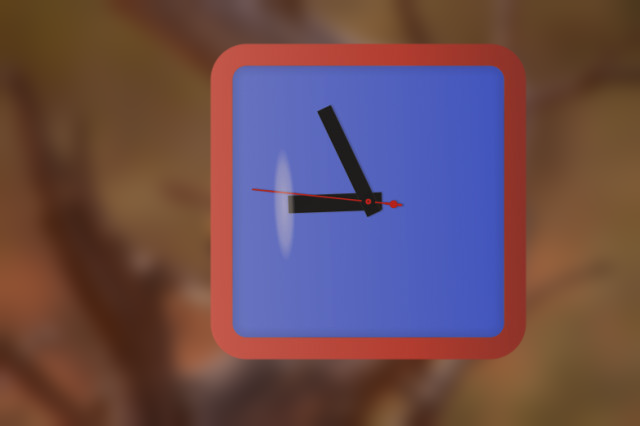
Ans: 8:55:46
